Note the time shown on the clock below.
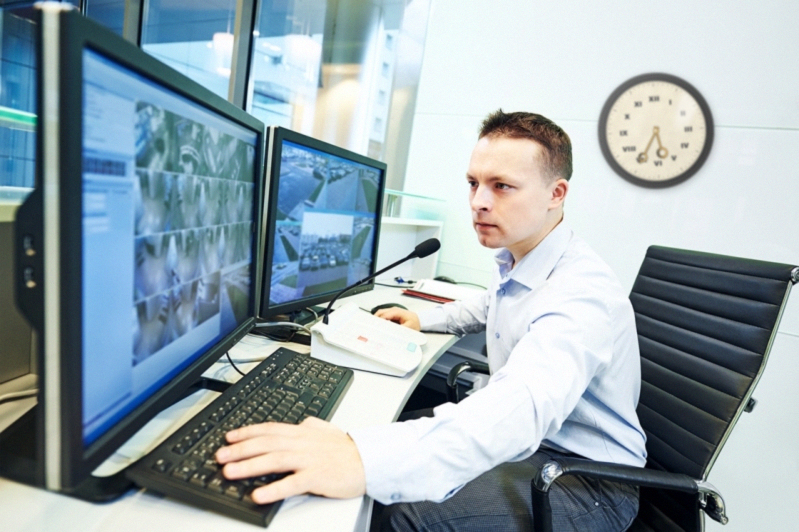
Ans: 5:35
